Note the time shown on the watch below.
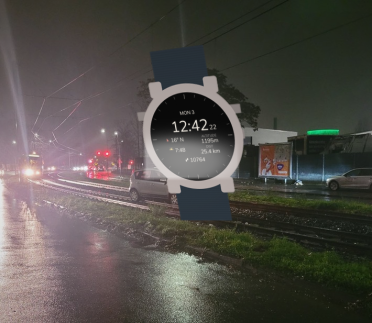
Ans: 12:42
